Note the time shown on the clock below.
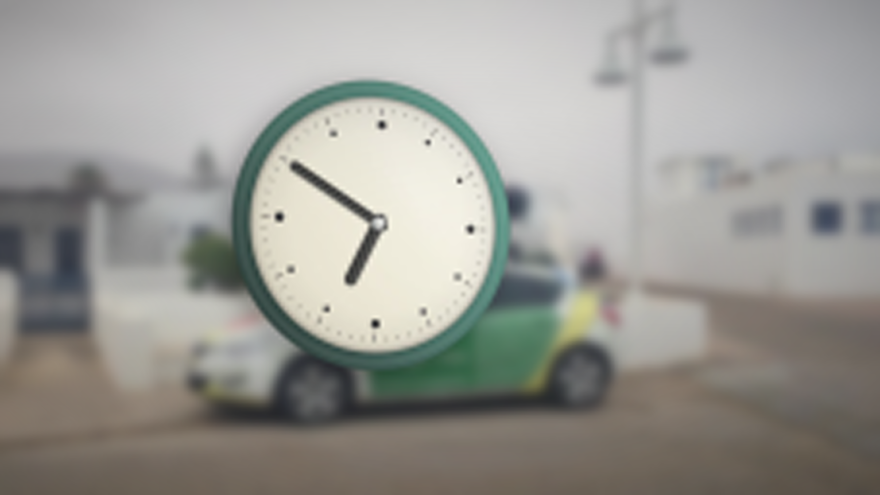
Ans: 6:50
